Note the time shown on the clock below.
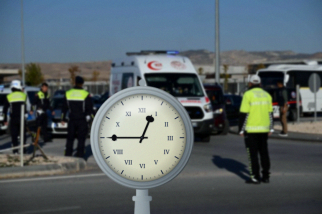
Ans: 12:45
